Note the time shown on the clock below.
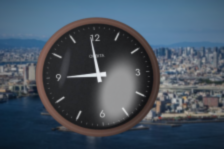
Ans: 8:59
